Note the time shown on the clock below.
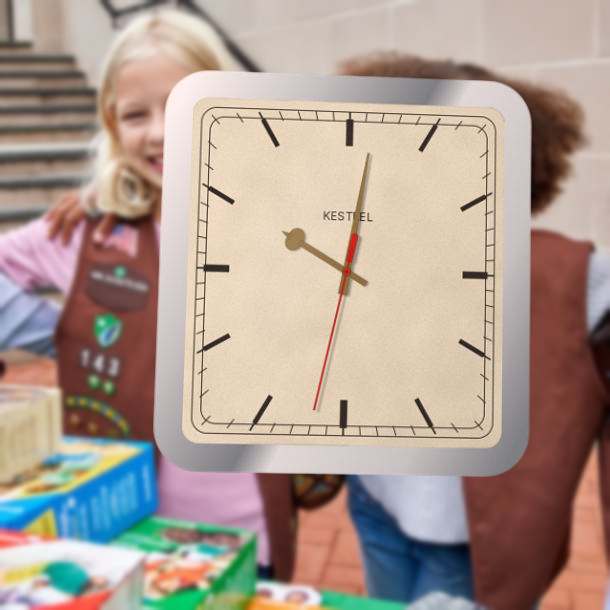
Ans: 10:01:32
